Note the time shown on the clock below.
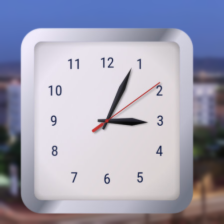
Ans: 3:04:09
